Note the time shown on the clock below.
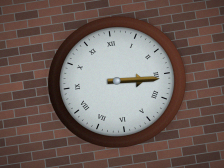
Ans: 3:16
